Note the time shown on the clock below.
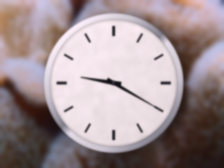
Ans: 9:20
